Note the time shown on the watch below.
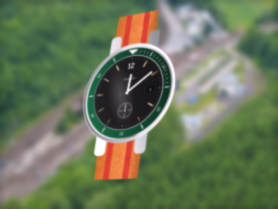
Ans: 12:09
